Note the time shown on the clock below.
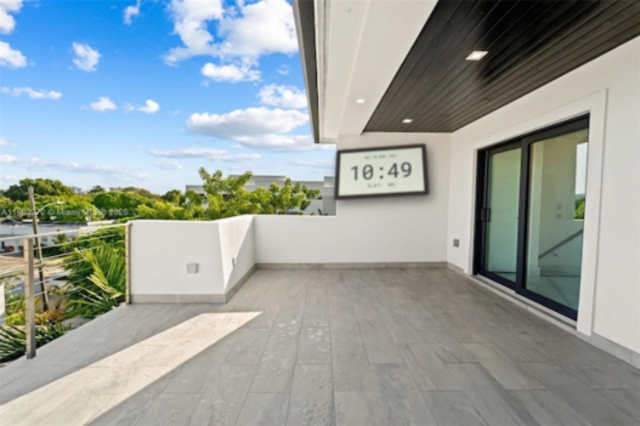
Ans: 10:49
